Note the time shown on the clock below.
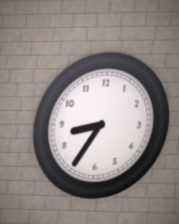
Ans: 8:35
